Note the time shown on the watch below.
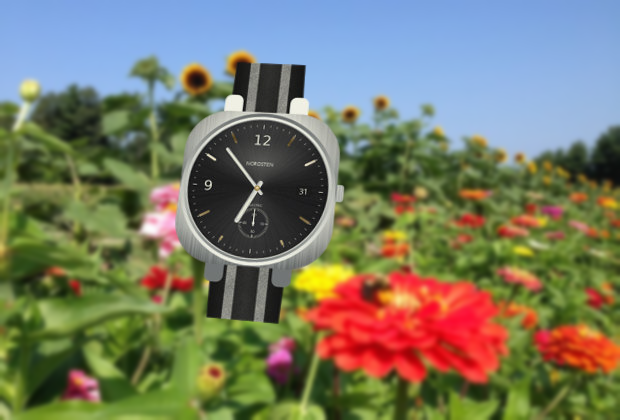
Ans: 6:53
